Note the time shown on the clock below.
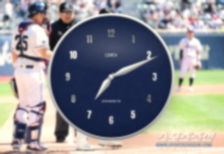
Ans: 7:11
